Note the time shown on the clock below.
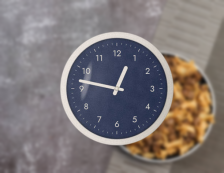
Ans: 12:47
